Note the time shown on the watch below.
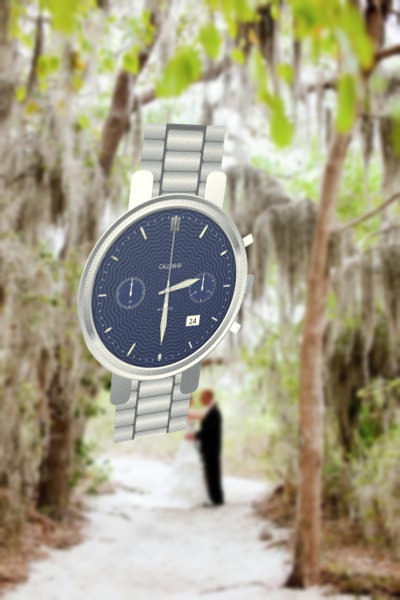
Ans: 2:30
